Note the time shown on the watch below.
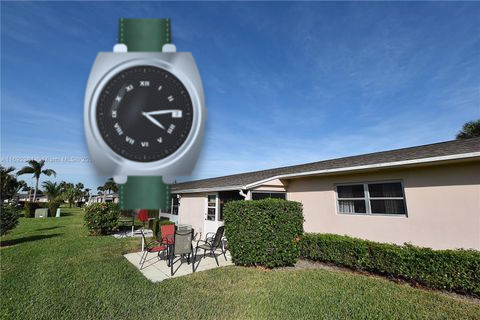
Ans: 4:14
